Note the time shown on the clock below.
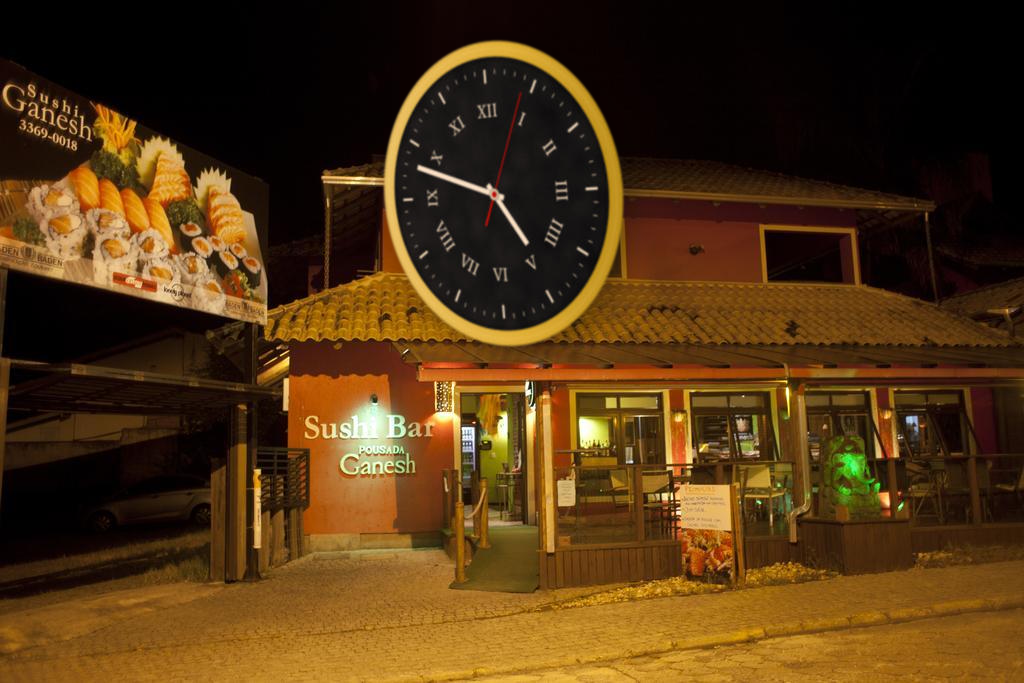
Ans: 4:48:04
